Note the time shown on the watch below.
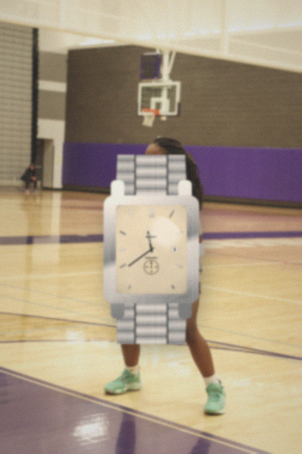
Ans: 11:39
